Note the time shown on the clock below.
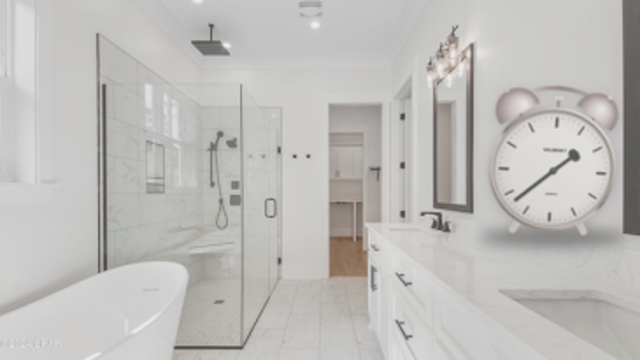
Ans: 1:38
